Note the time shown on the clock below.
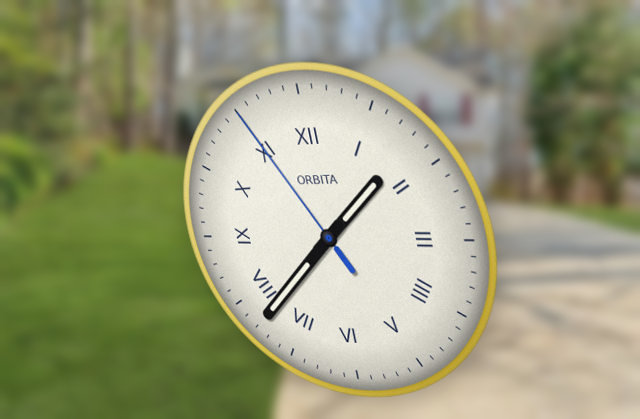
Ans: 1:37:55
